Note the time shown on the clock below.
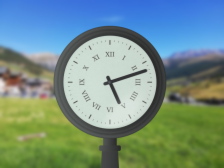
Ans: 5:12
